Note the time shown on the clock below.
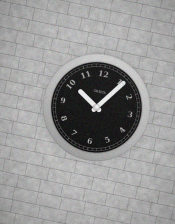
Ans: 10:06
